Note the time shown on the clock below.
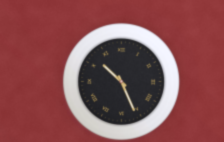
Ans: 10:26
